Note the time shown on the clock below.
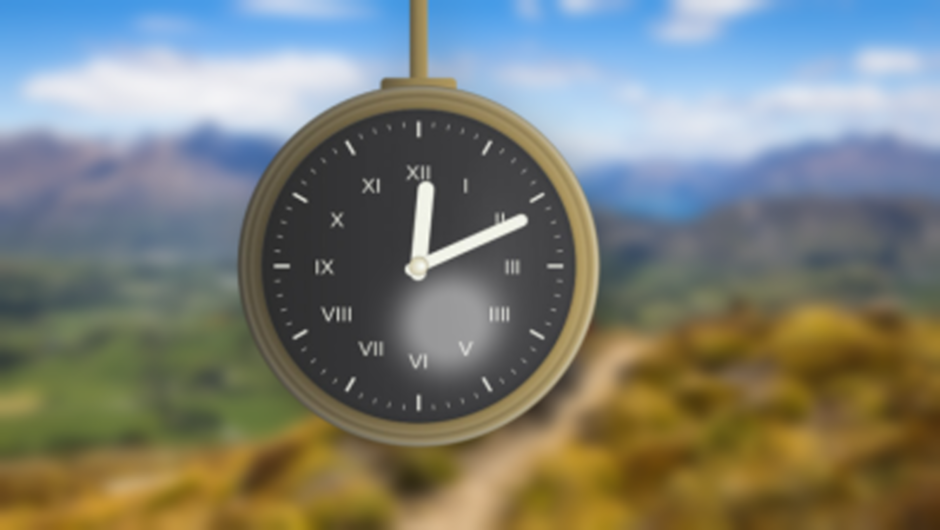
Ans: 12:11
